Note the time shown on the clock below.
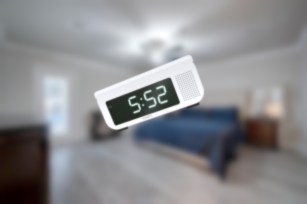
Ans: 5:52
